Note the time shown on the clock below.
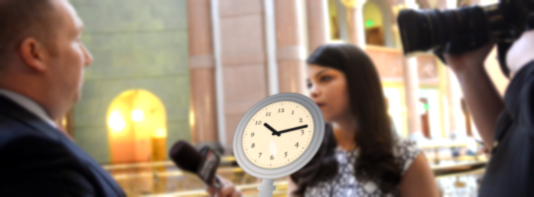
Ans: 10:13
